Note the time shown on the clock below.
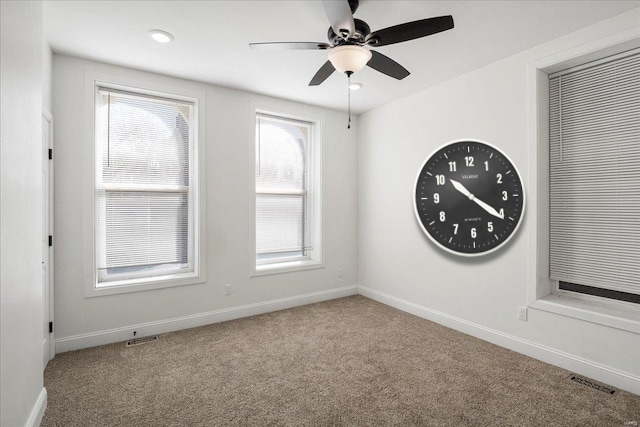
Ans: 10:21
